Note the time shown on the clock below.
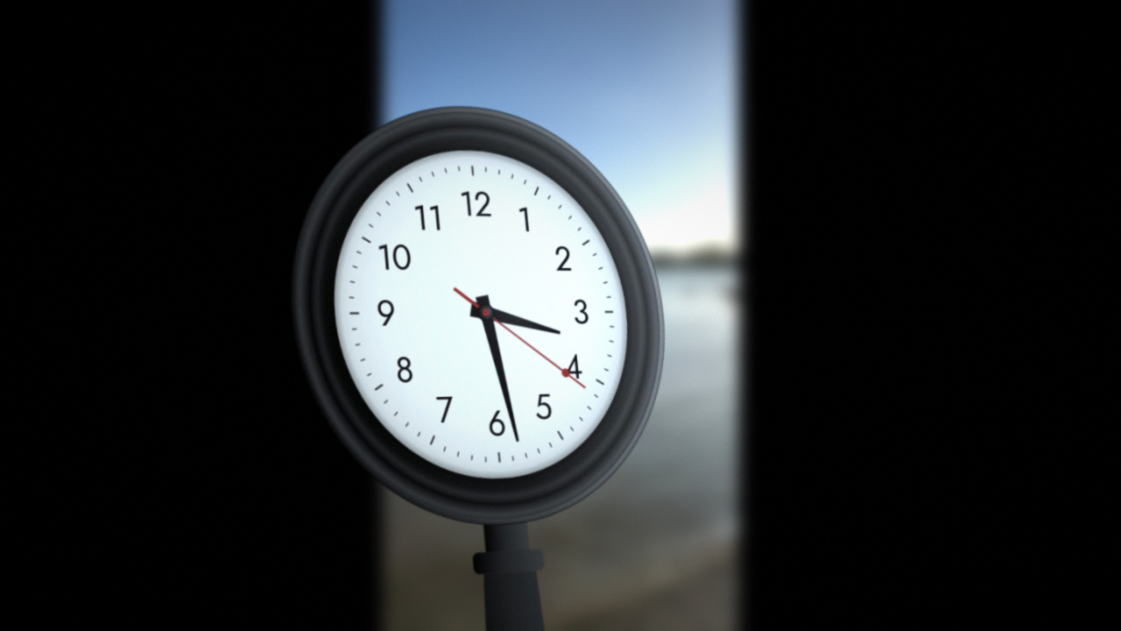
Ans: 3:28:21
